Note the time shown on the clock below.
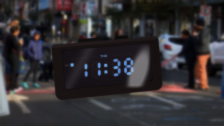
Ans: 11:38
